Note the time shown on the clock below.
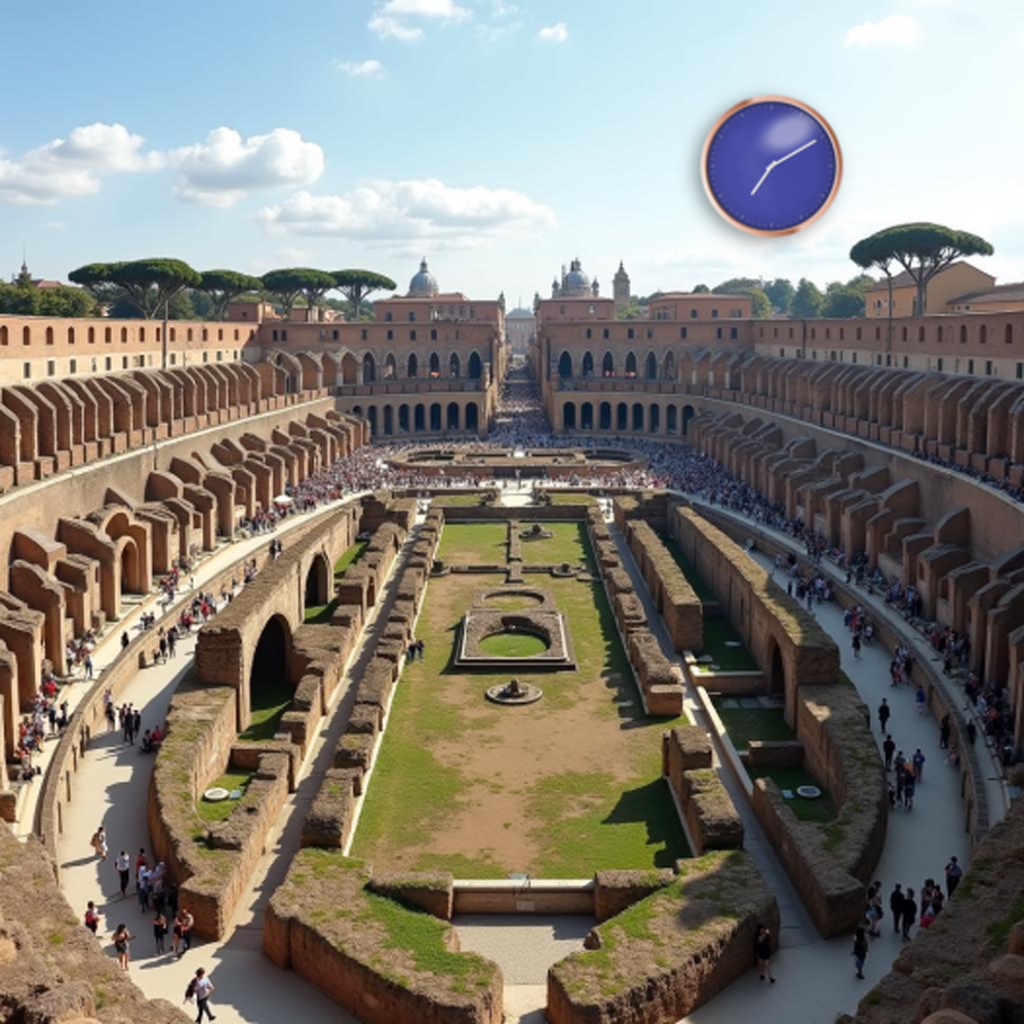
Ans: 7:10
